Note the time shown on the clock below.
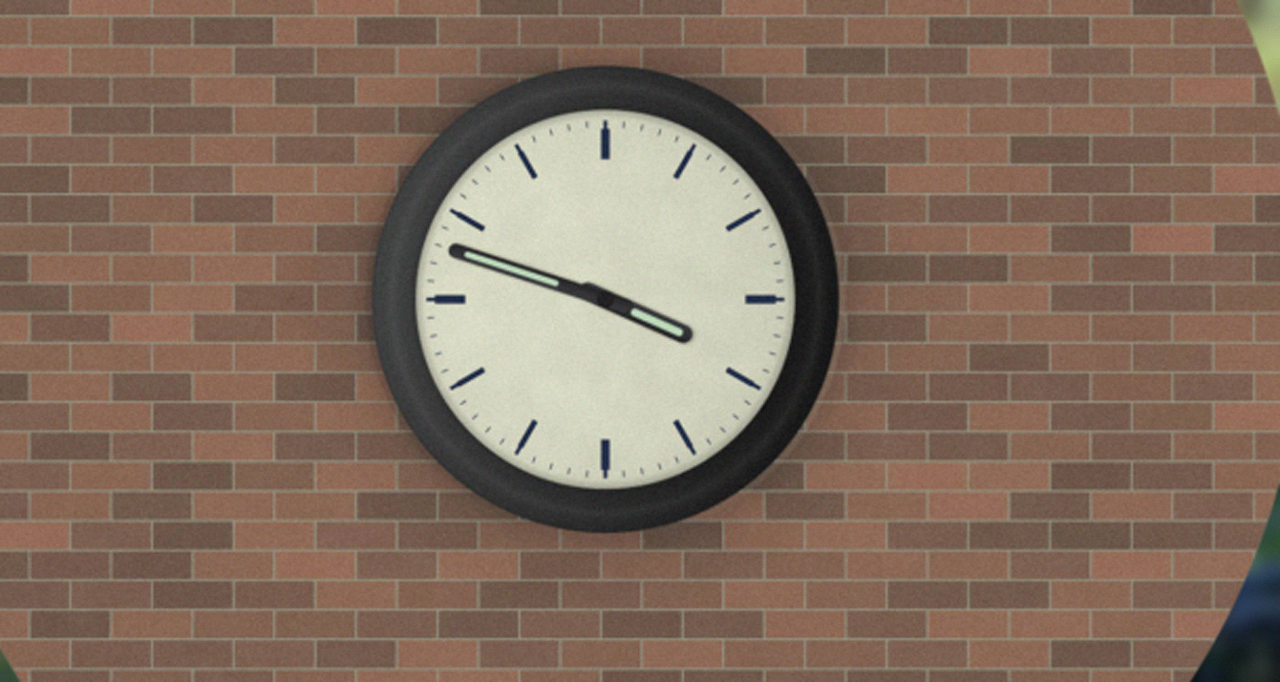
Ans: 3:48
